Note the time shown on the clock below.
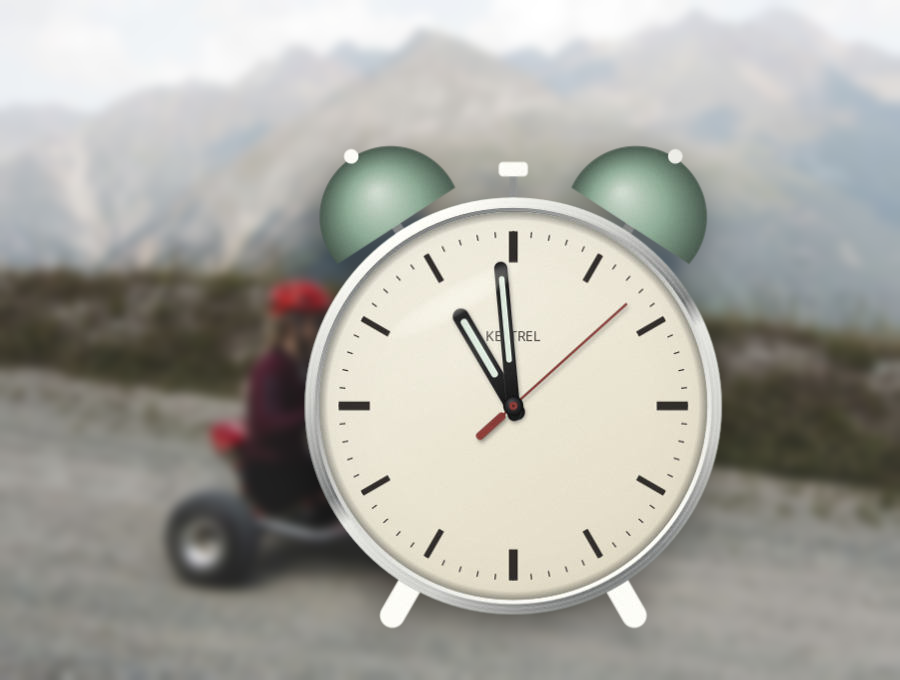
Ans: 10:59:08
